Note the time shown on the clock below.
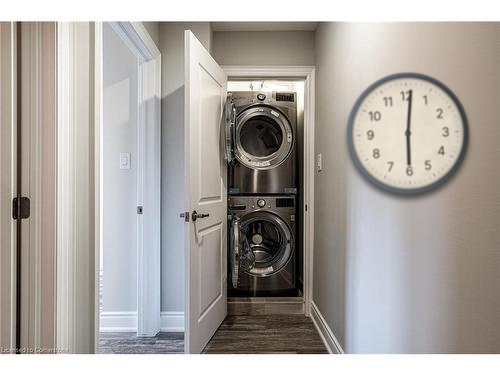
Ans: 6:01
